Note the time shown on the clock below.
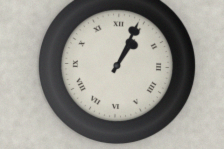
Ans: 1:04
